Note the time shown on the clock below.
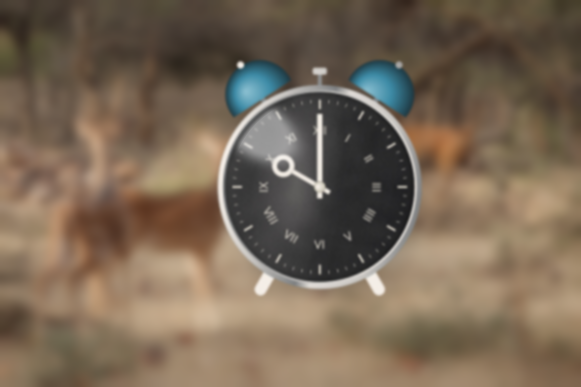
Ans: 10:00
